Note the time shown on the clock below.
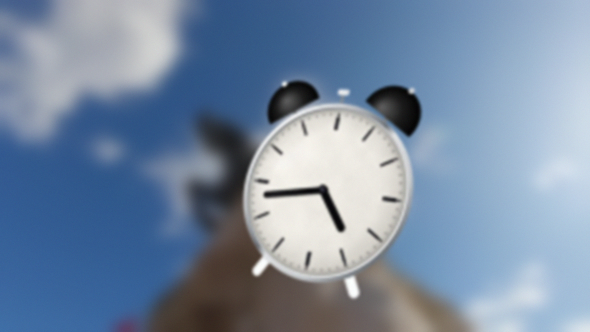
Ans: 4:43
